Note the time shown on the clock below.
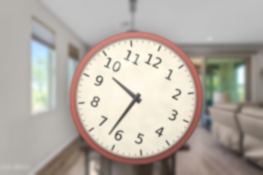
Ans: 9:32
